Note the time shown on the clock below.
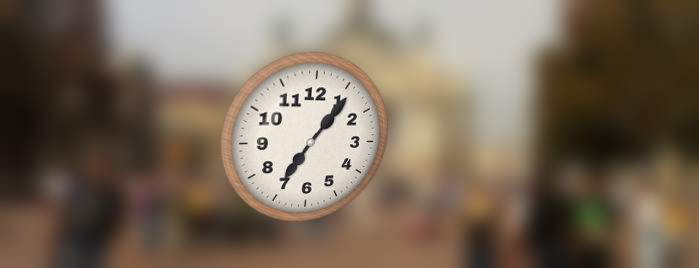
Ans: 7:06
